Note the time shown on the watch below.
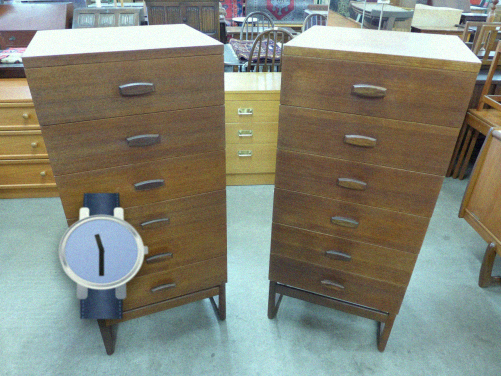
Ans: 11:30
